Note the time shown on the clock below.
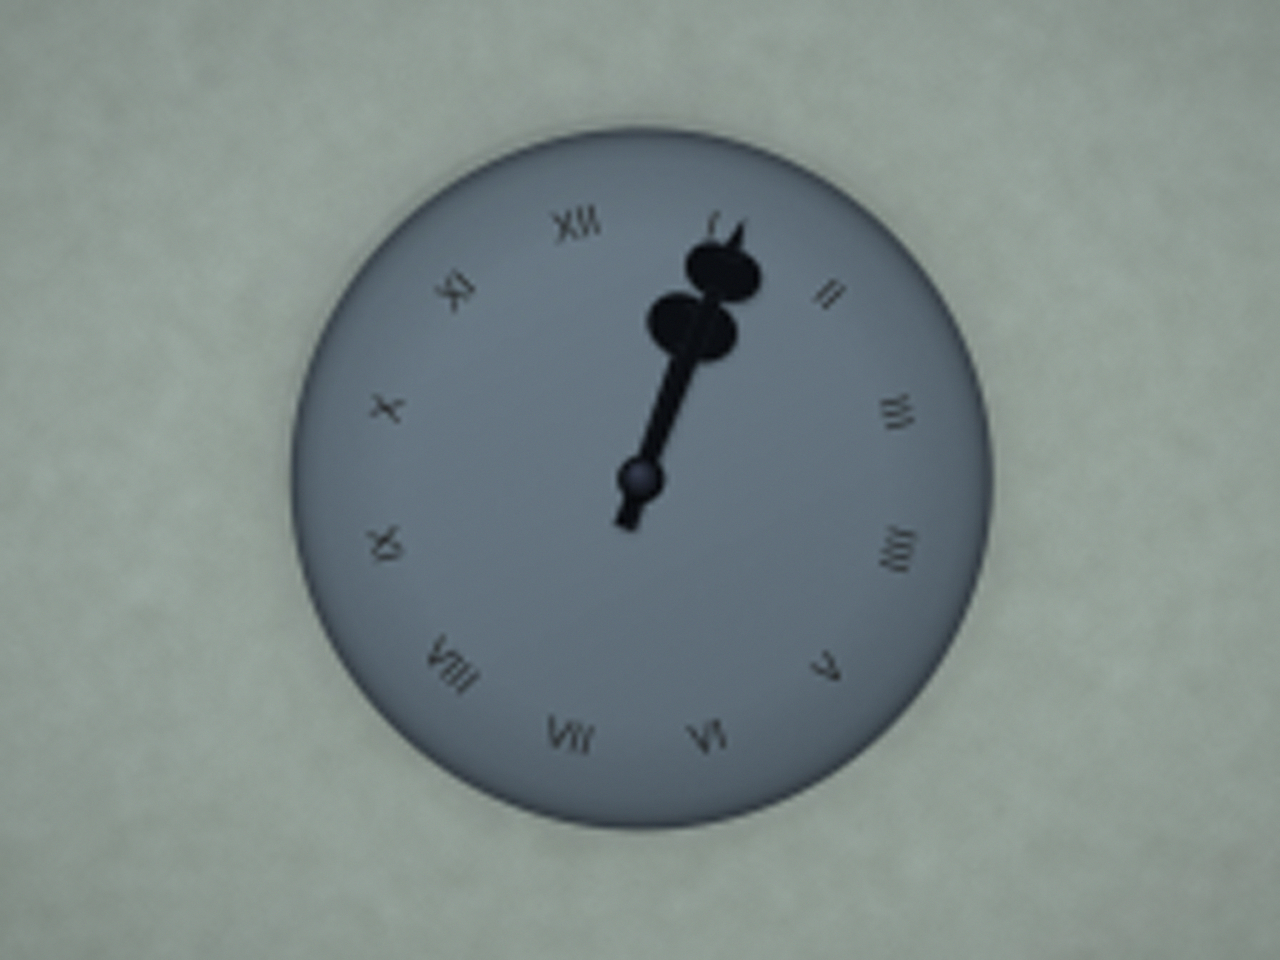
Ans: 1:06
